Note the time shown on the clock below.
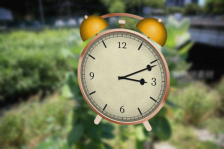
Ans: 3:11
